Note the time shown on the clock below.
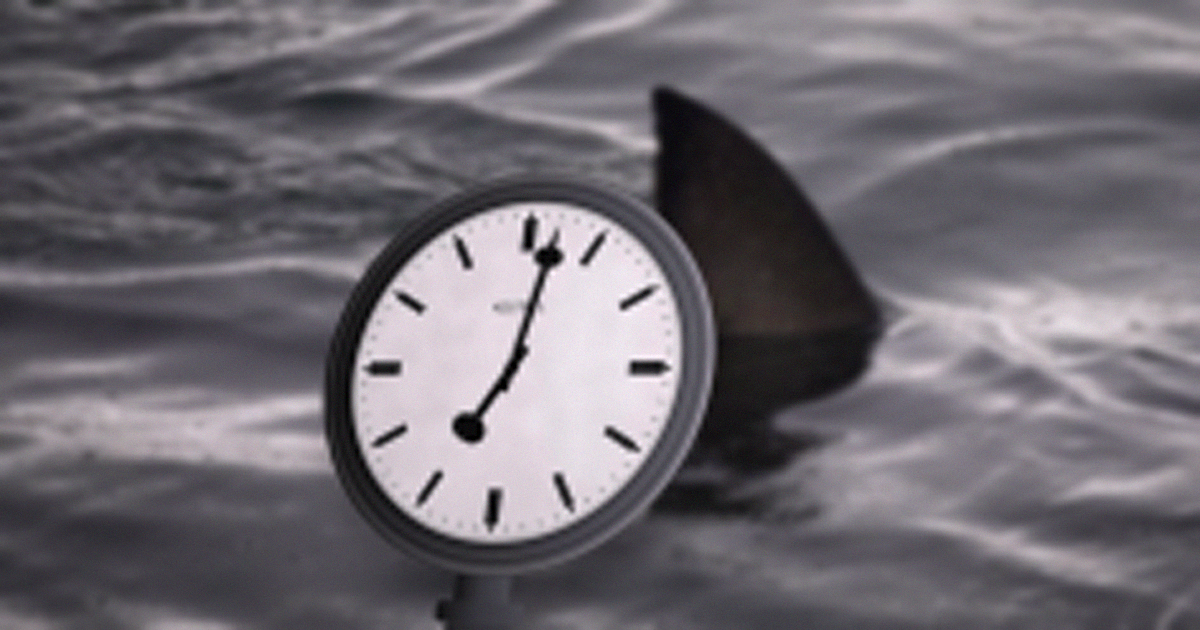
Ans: 7:02
